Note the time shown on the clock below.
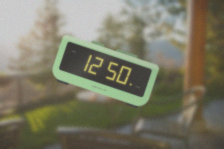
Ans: 12:50
